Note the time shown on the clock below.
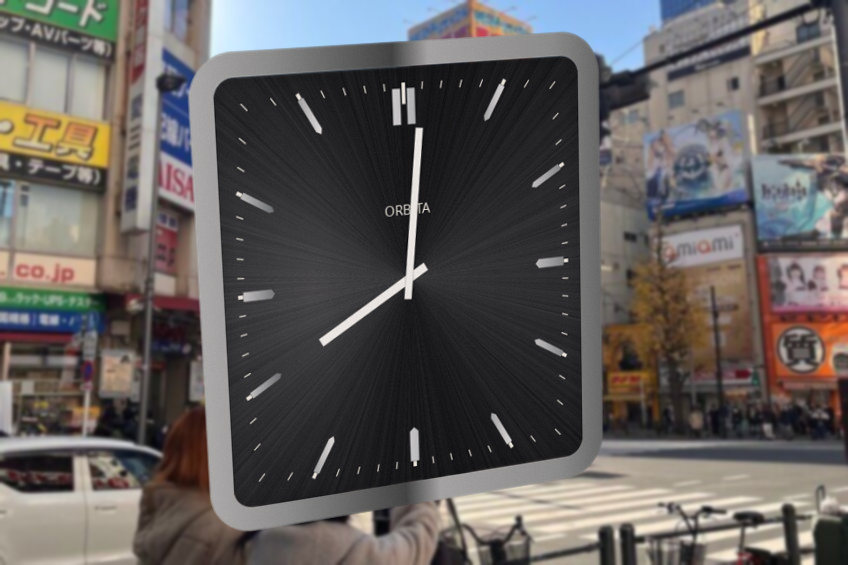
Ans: 8:01
